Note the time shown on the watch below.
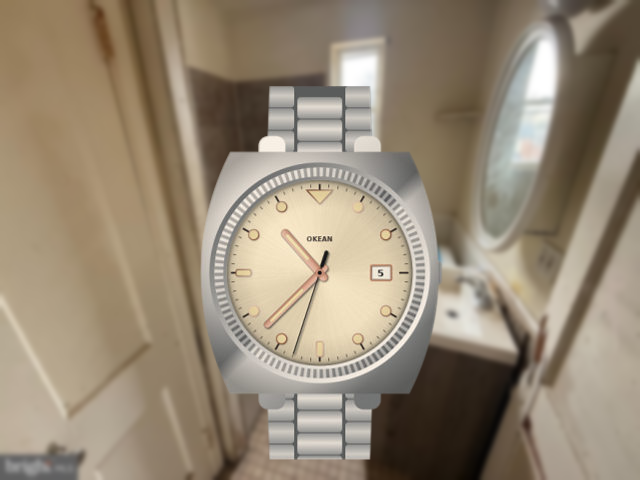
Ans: 10:37:33
